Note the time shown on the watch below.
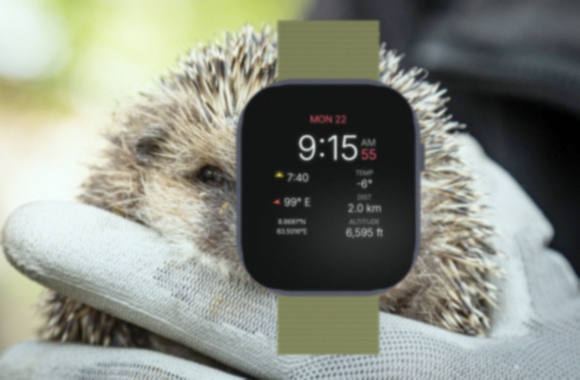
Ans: 9:15:55
